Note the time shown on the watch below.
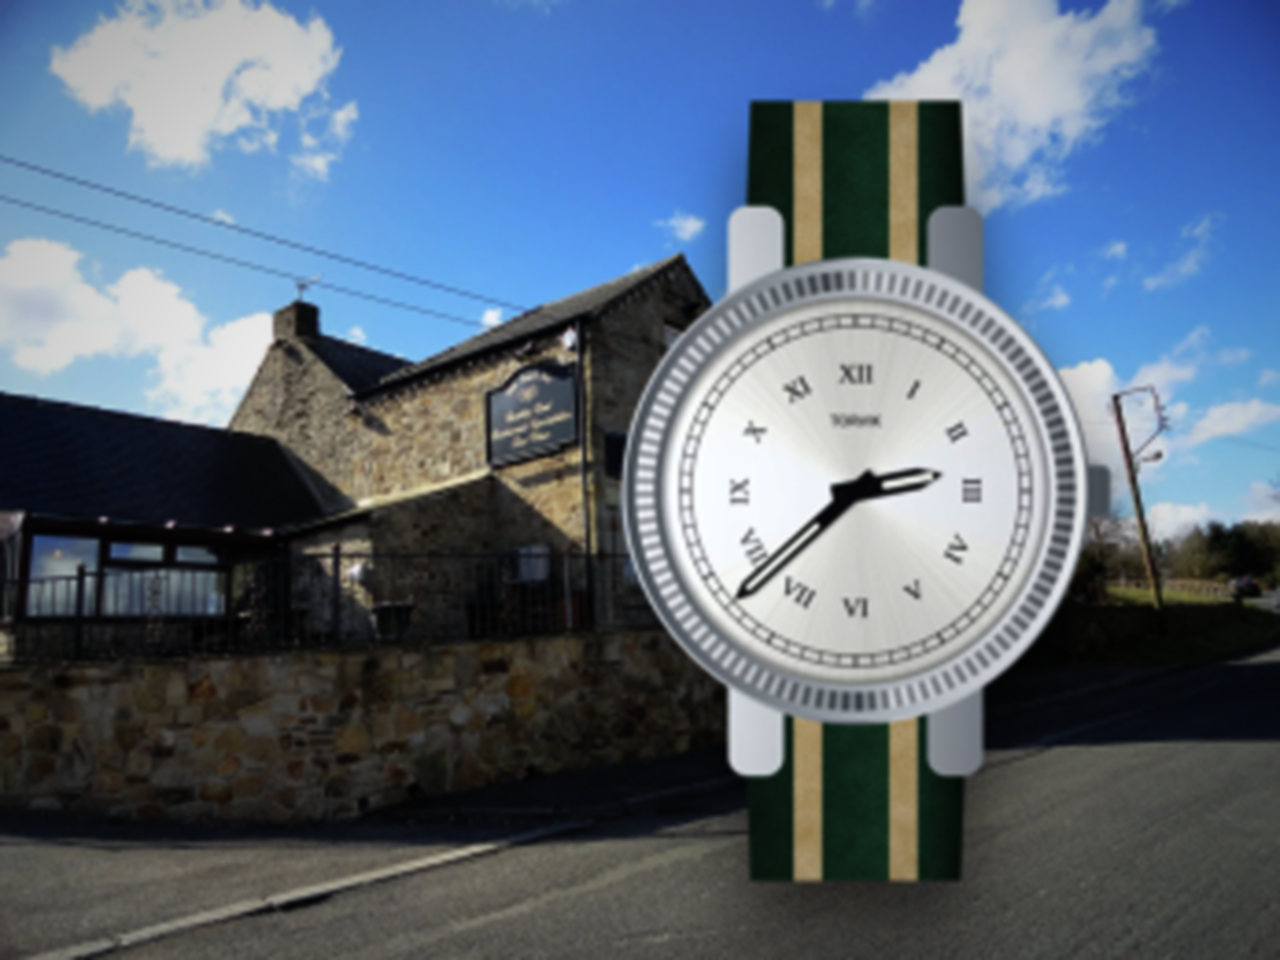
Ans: 2:38
